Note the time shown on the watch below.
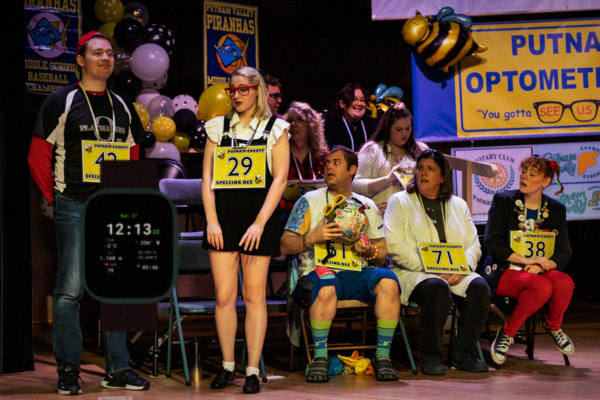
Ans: 12:13
